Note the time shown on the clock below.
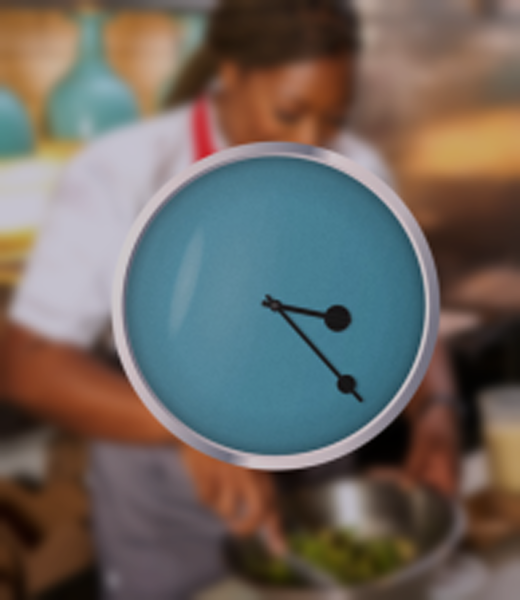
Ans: 3:23
